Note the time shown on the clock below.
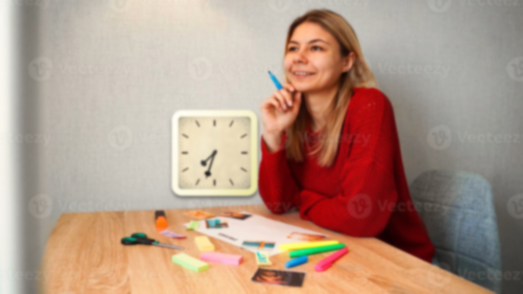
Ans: 7:33
